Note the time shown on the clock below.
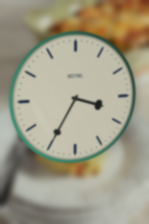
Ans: 3:35
